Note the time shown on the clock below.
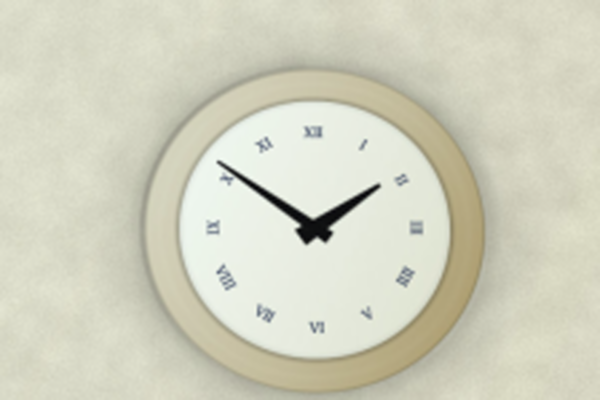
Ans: 1:51
